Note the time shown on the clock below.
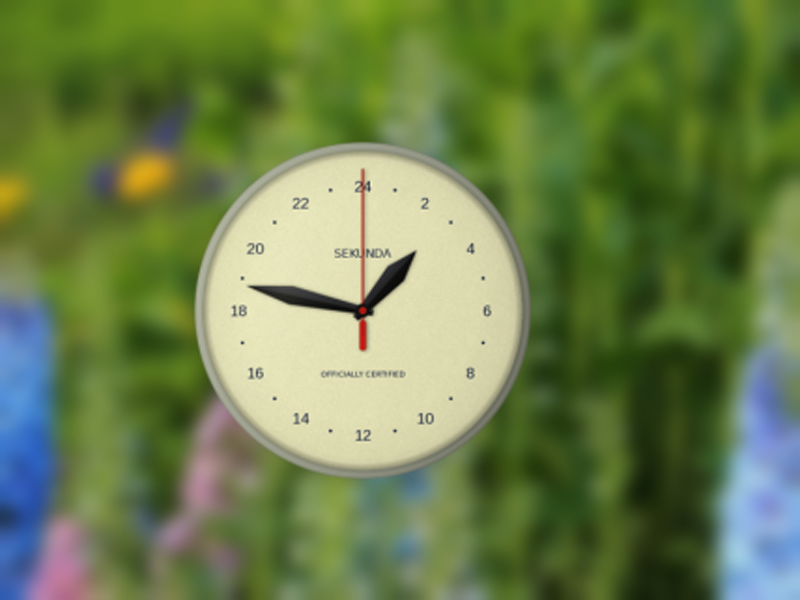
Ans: 2:47:00
